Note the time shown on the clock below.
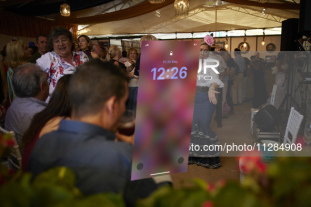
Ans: 12:26
